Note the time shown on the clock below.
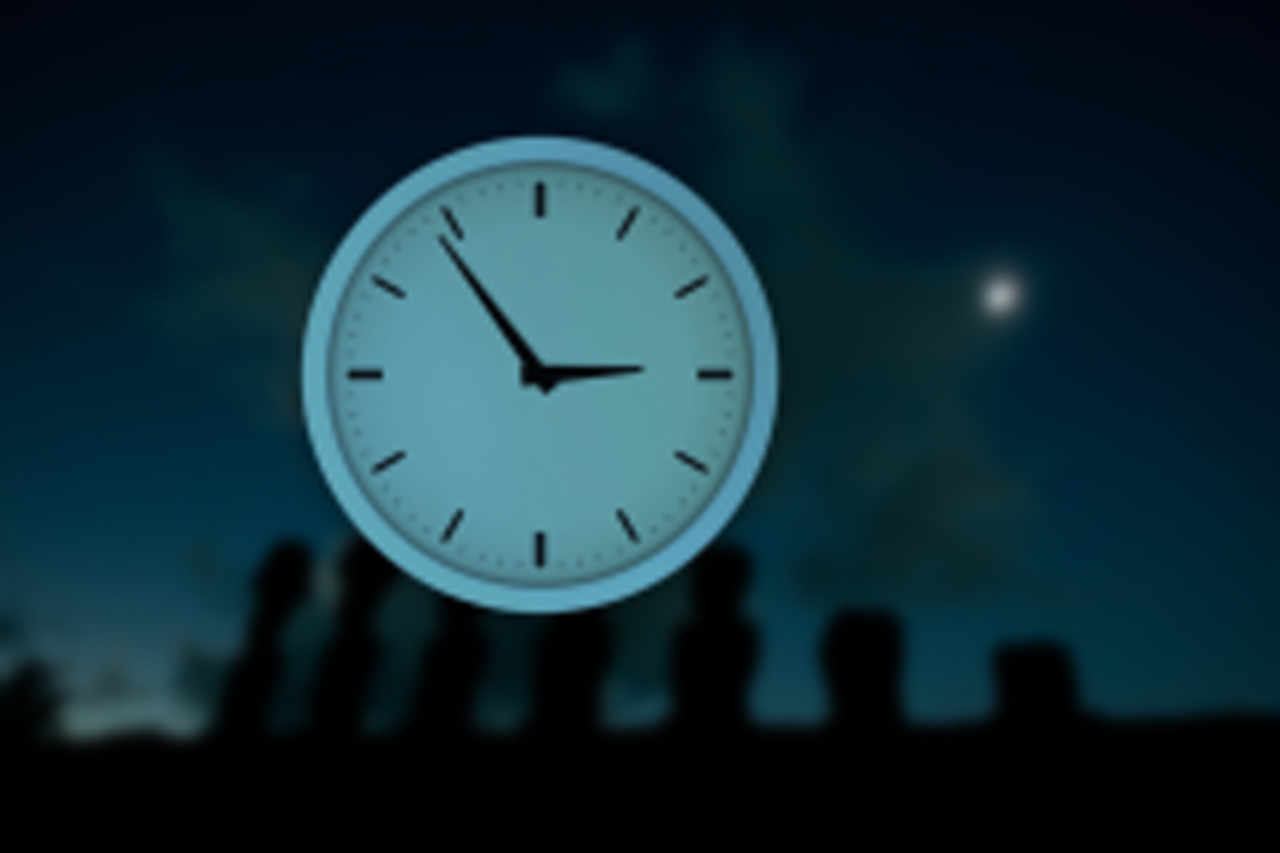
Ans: 2:54
